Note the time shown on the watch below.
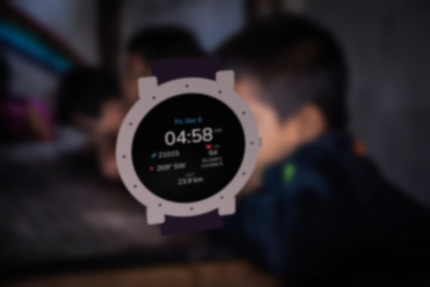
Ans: 4:58
